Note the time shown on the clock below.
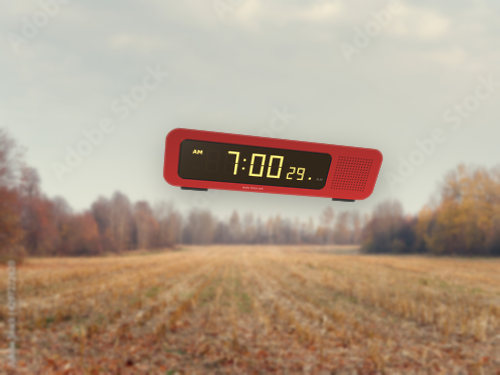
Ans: 7:00:29
